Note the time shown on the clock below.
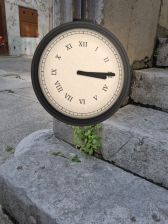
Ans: 3:15
